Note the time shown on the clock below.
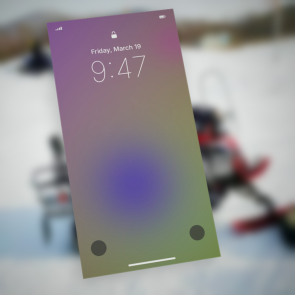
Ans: 9:47
